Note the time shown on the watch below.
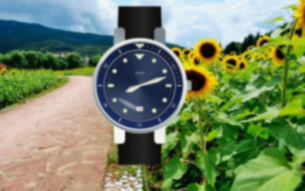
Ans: 8:12
